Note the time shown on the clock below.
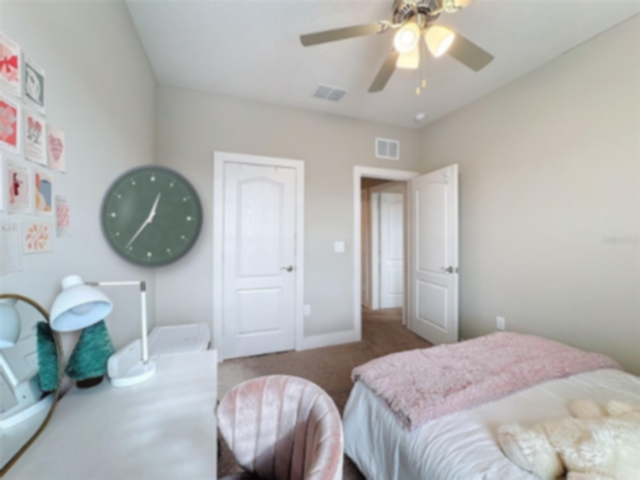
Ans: 12:36
